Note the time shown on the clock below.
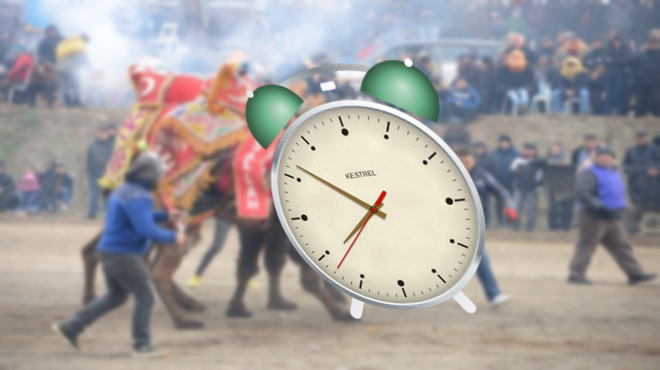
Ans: 7:51:38
